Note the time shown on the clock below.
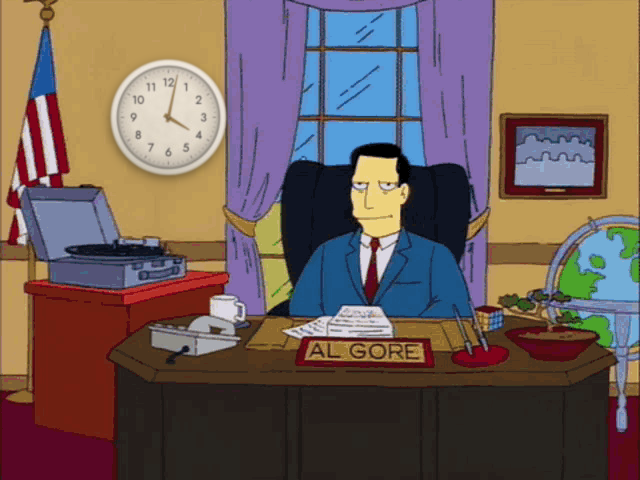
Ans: 4:02
